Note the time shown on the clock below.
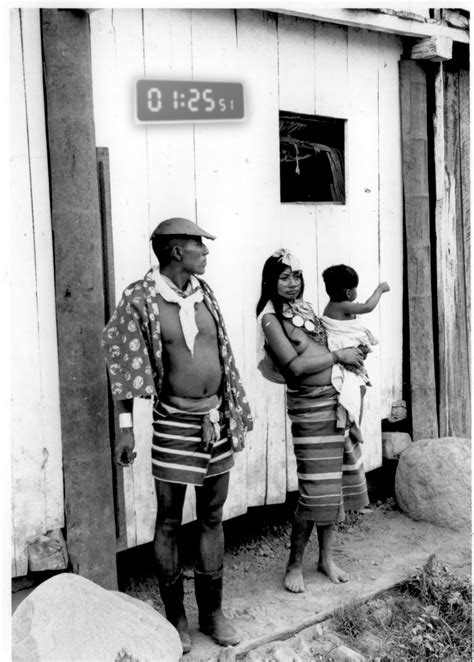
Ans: 1:25:51
